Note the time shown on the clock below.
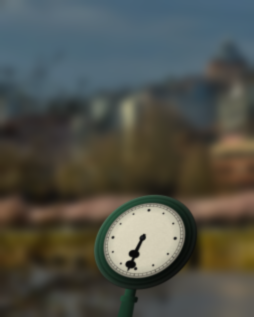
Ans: 6:32
